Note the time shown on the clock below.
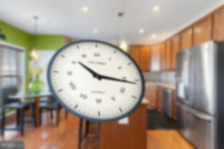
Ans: 10:16
